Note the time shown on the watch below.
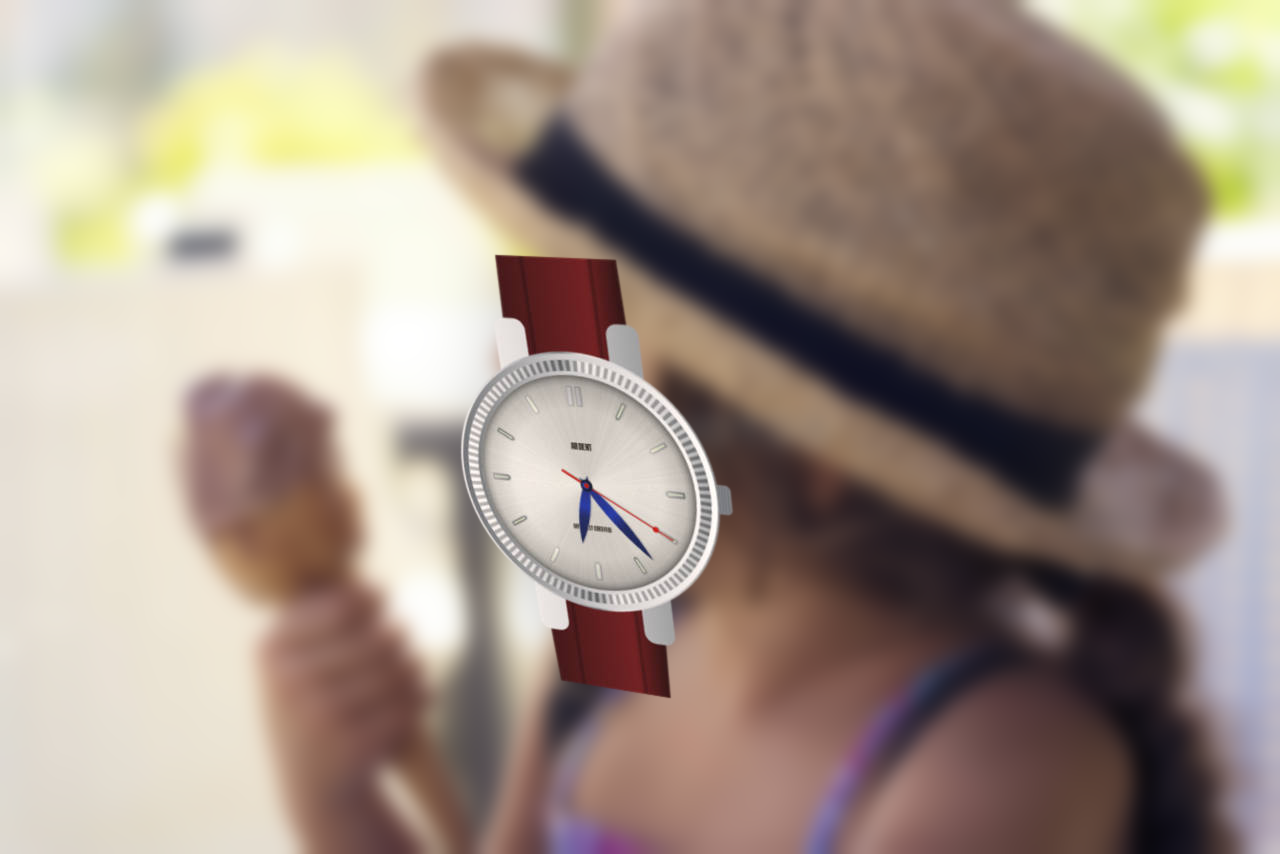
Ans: 6:23:20
